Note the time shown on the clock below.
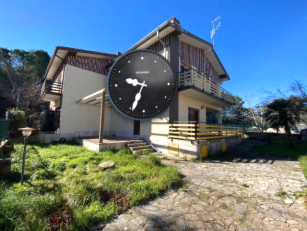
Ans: 9:34
